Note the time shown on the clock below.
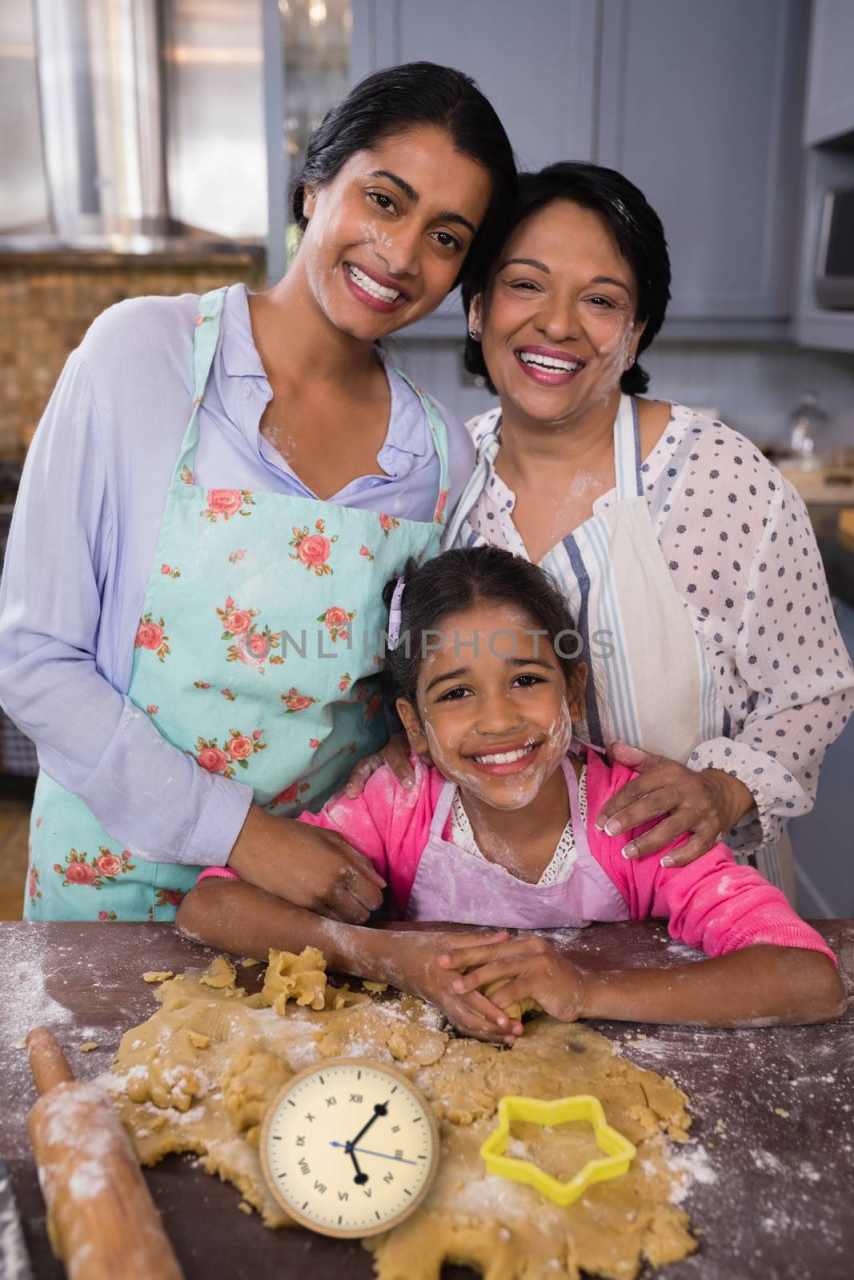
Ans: 5:05:16
